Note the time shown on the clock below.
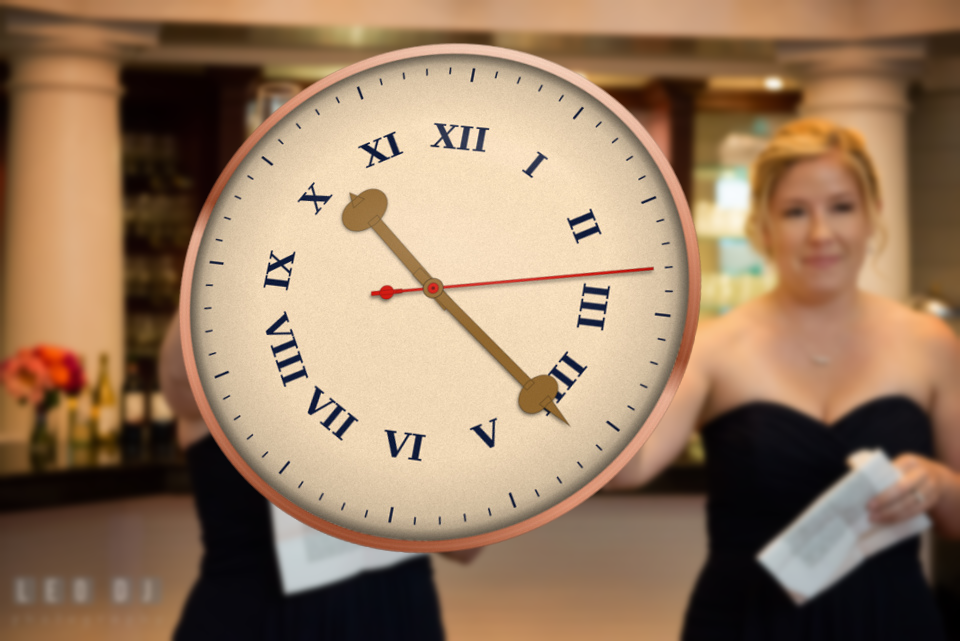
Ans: 10:21:13
